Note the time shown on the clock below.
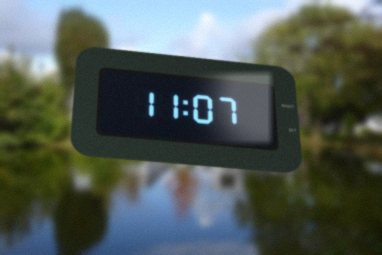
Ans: 11:07
